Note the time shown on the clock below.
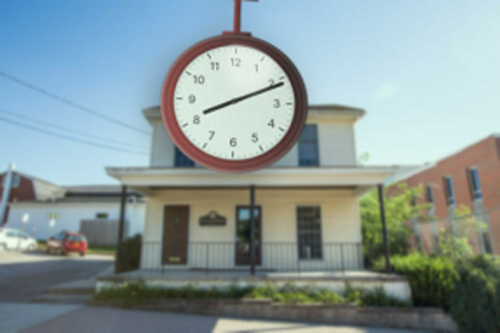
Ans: 8:11
